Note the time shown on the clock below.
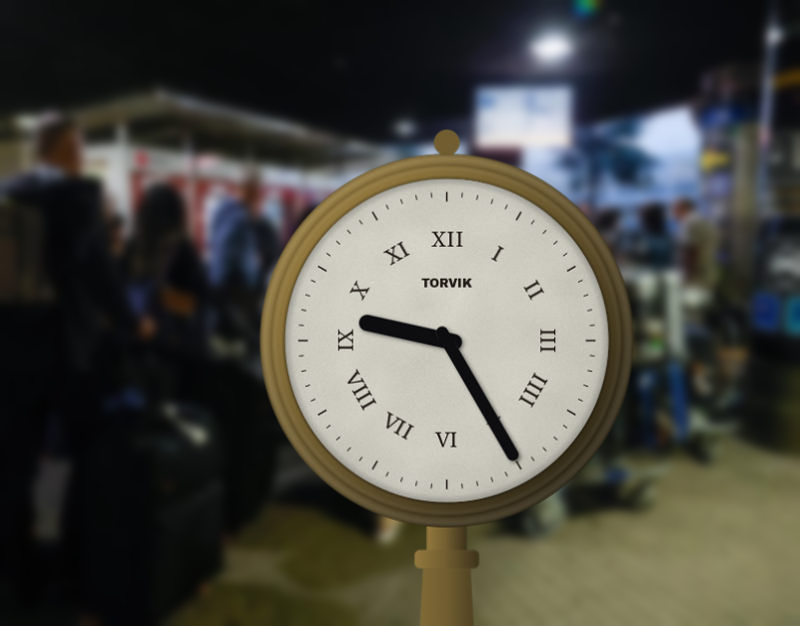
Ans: 9:25
